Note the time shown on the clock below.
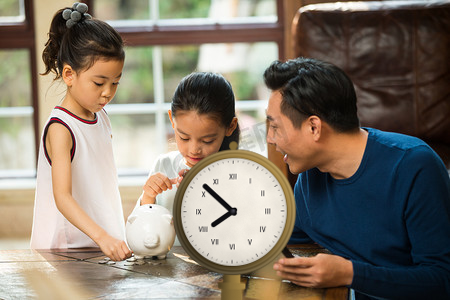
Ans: 7:52
